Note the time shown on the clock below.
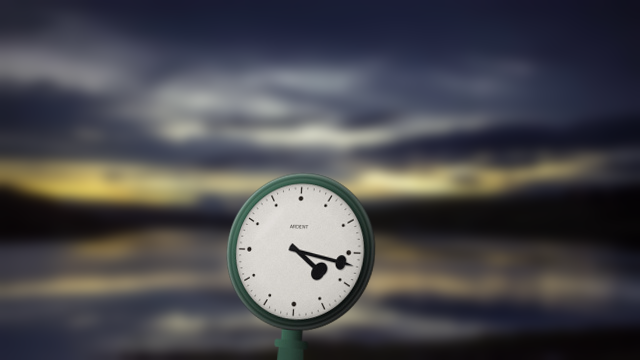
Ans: 4:17
